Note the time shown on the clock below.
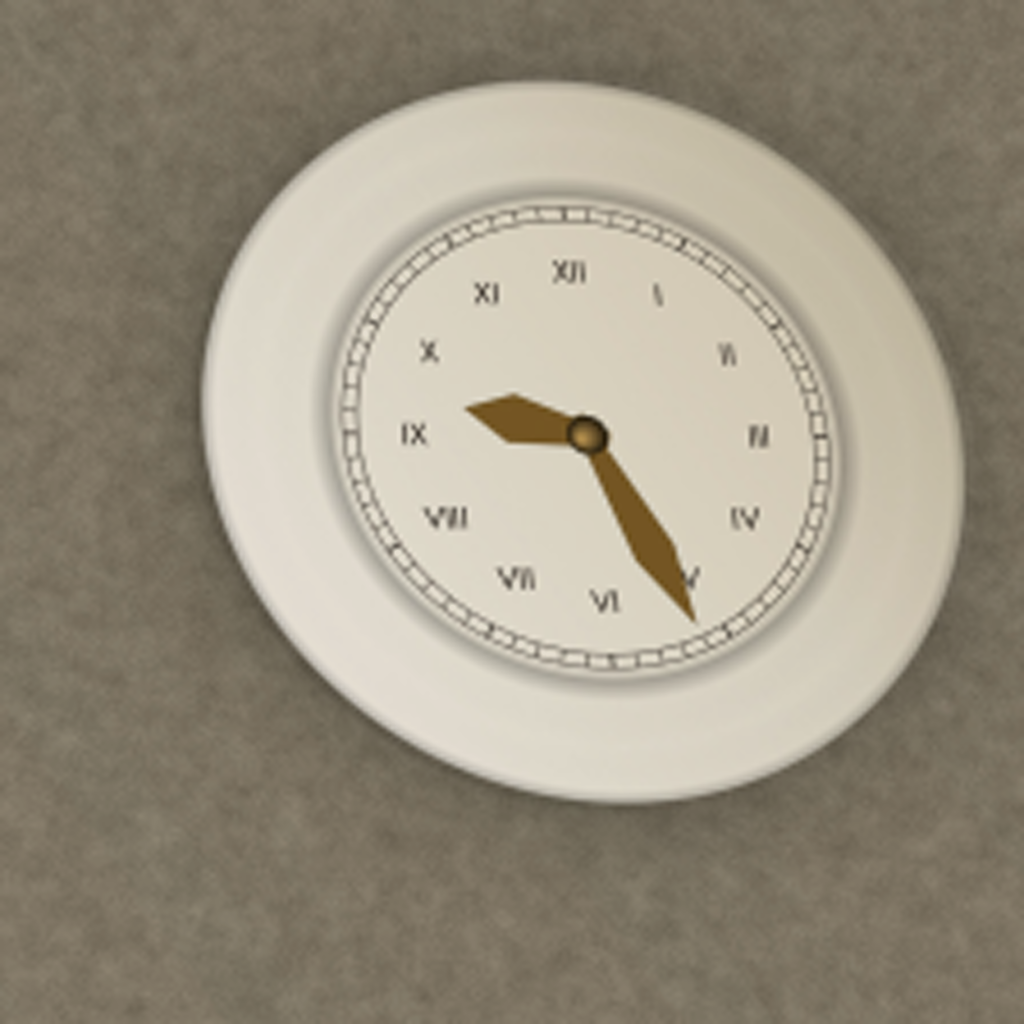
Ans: 9:26
